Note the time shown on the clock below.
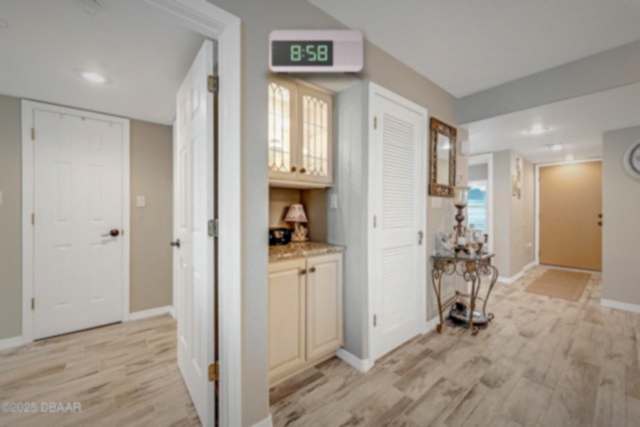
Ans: 8:58
